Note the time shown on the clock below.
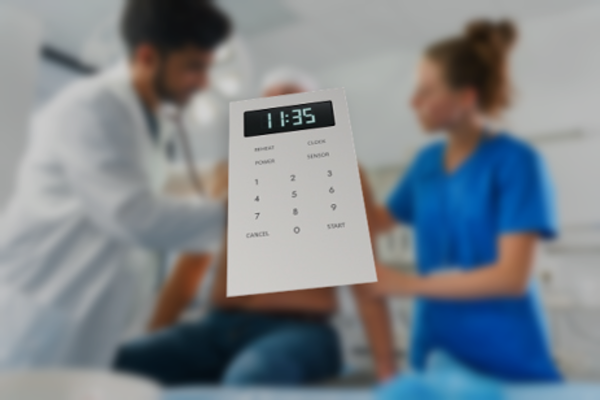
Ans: 11:35
